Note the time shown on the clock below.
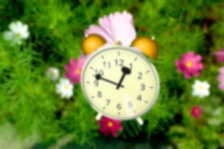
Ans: 12:48
